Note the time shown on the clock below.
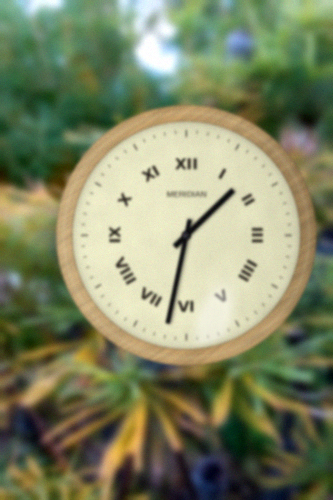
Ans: 1:32
